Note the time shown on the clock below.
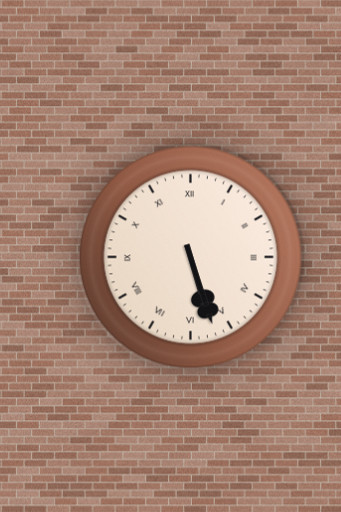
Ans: 5:27
